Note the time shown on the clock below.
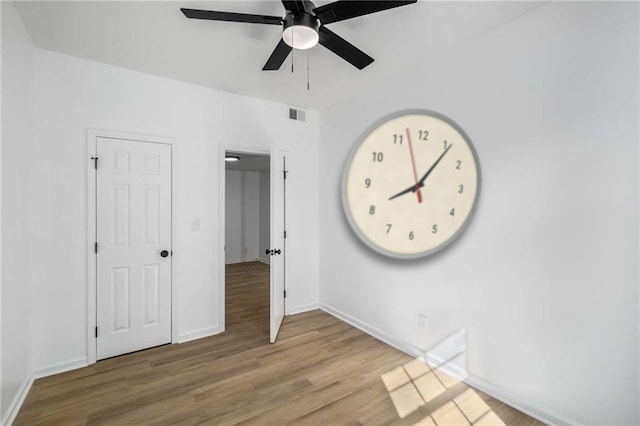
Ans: 8:05:57
